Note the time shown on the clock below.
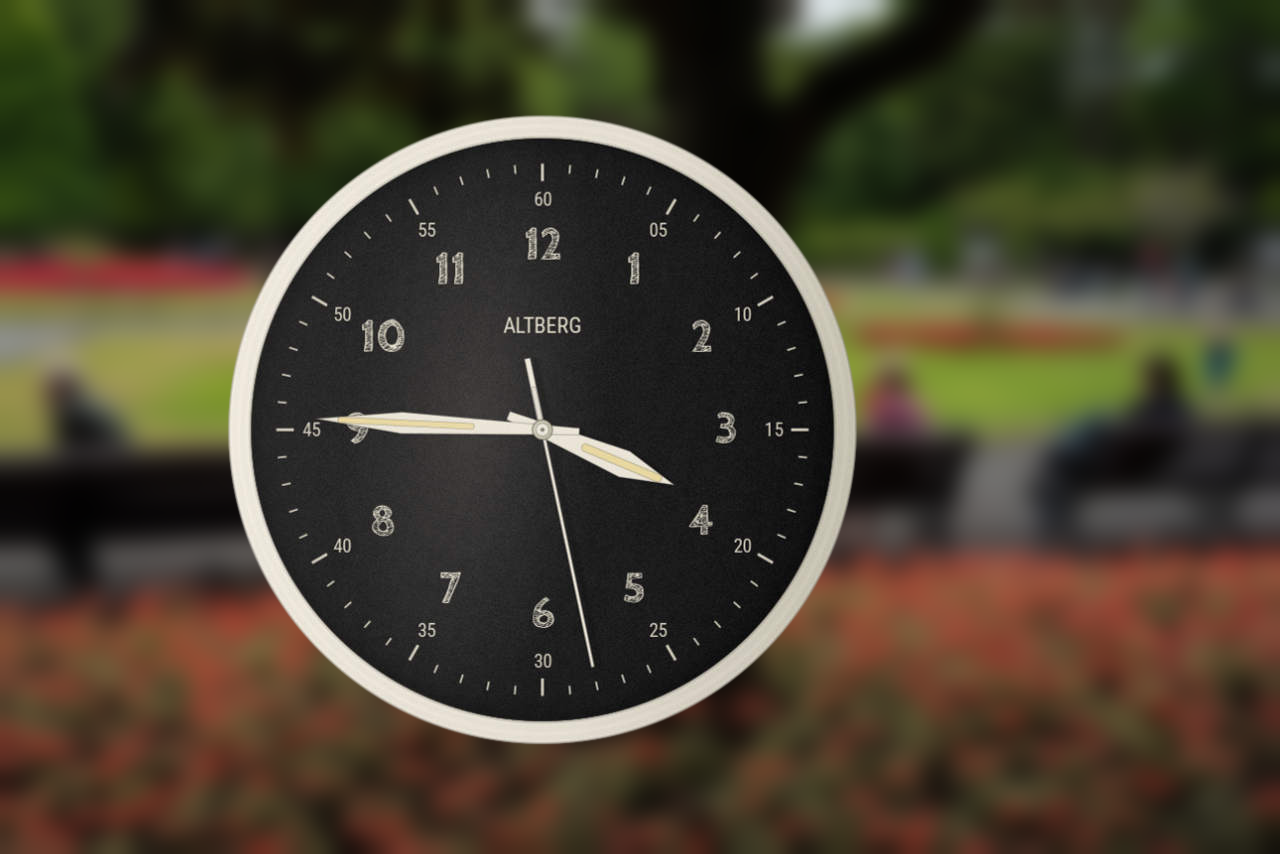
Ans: 3:45:28
